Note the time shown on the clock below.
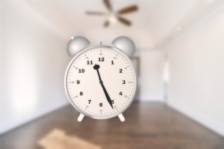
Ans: 11:26
